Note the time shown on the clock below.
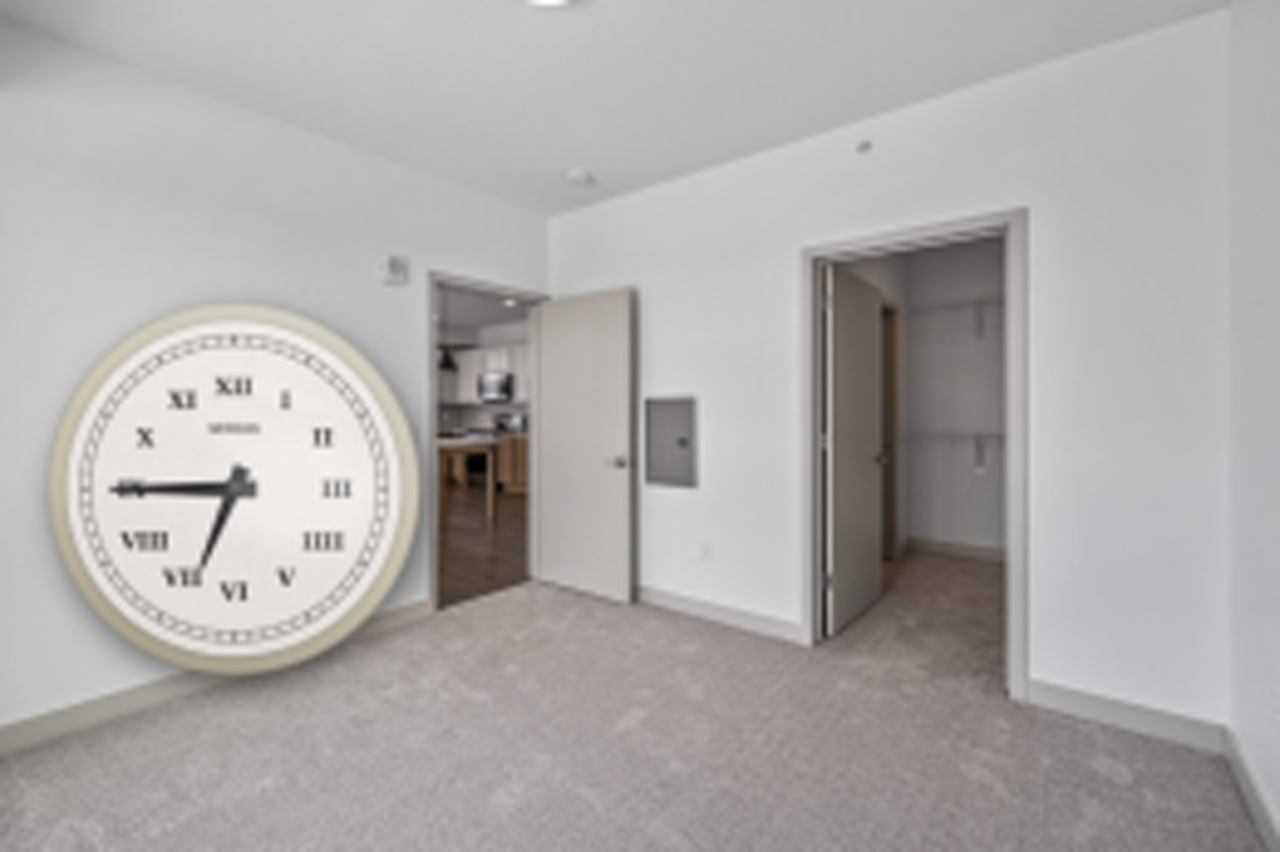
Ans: 6:45
